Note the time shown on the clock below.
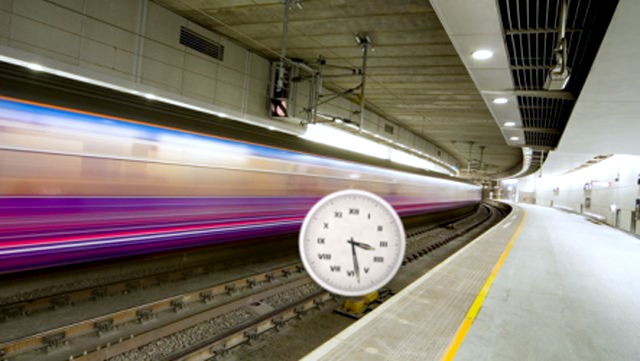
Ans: 3:28
